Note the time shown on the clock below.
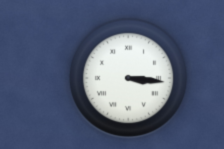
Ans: 3:16
